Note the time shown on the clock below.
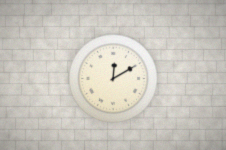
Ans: 12:10
